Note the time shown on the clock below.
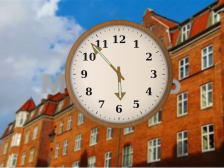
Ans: 5:53
